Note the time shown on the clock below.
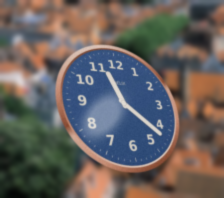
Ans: 11:22
